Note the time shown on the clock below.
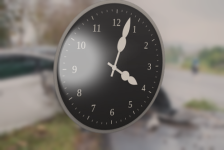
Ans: 4:03
